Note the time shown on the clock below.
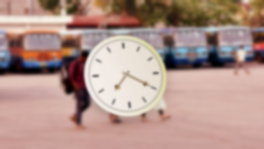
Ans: 7:20
